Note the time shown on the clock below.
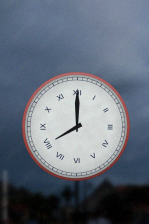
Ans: 8:00
